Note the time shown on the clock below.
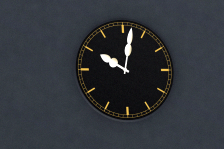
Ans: 10:02
